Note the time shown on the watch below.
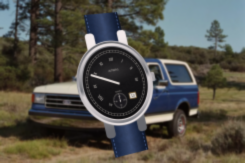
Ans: 9:49
